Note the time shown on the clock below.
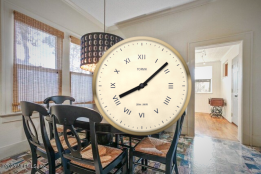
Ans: 8:08
